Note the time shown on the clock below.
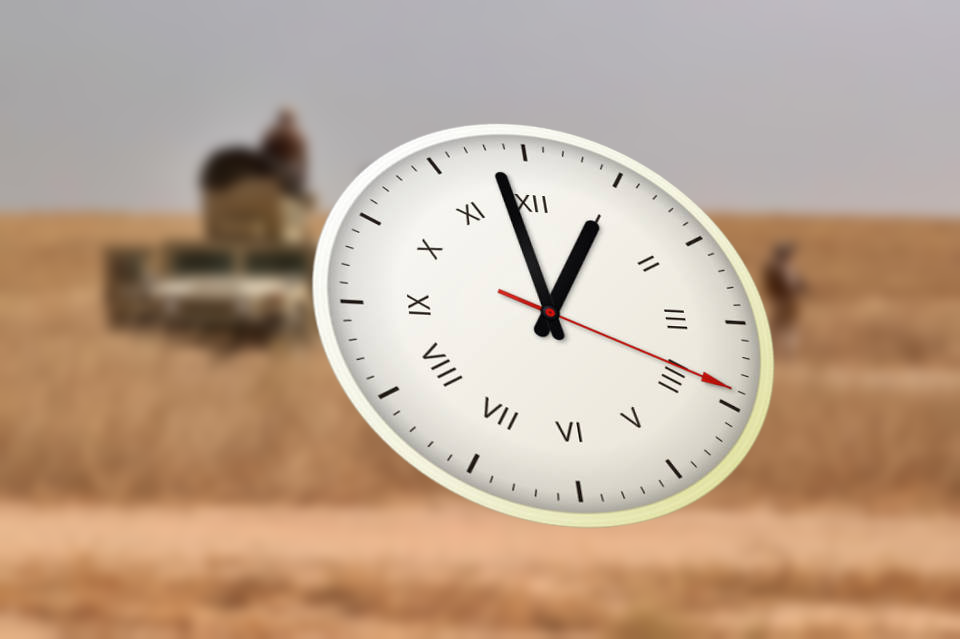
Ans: 12:58:19
